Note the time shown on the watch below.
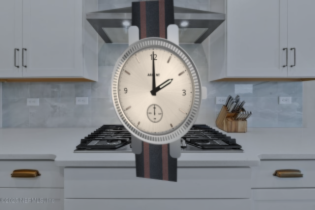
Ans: 2:00
